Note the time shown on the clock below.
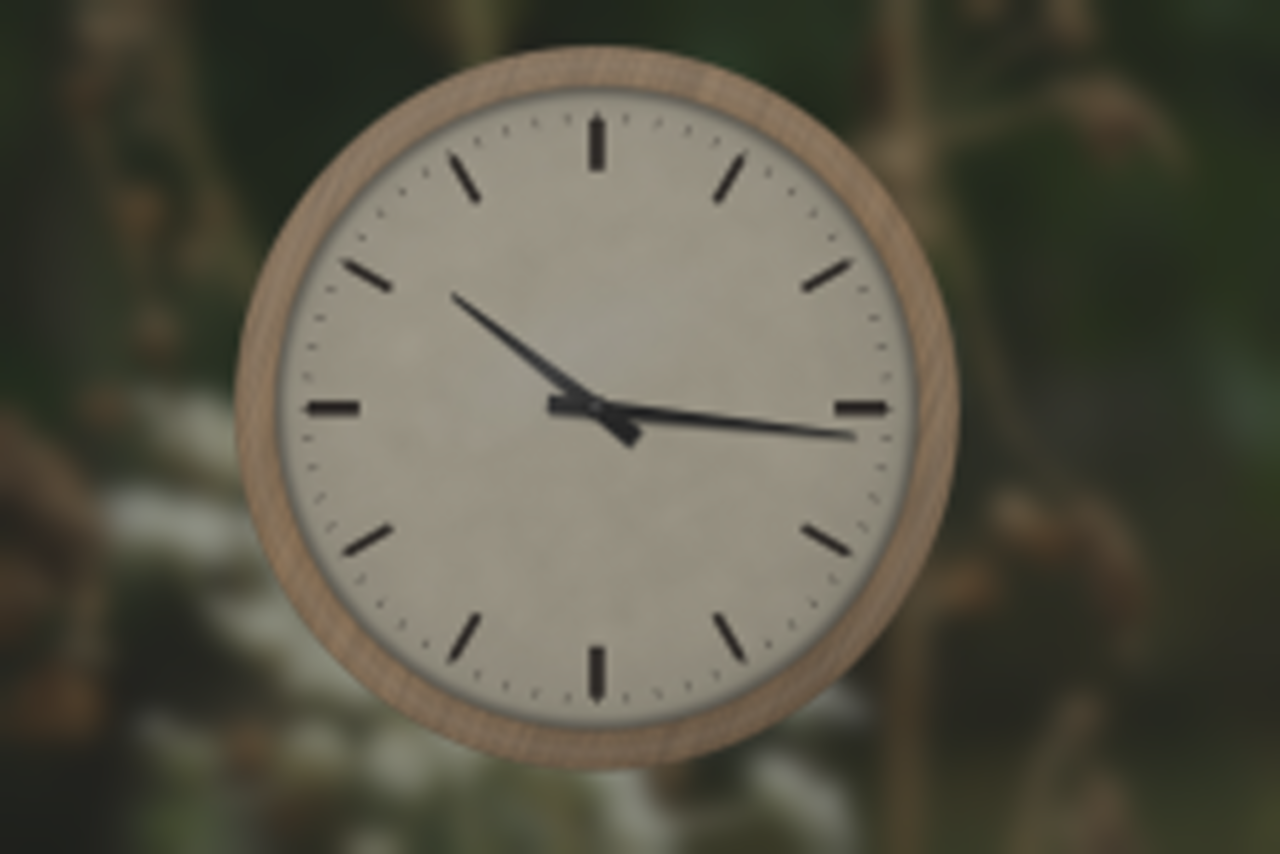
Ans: 10:16
